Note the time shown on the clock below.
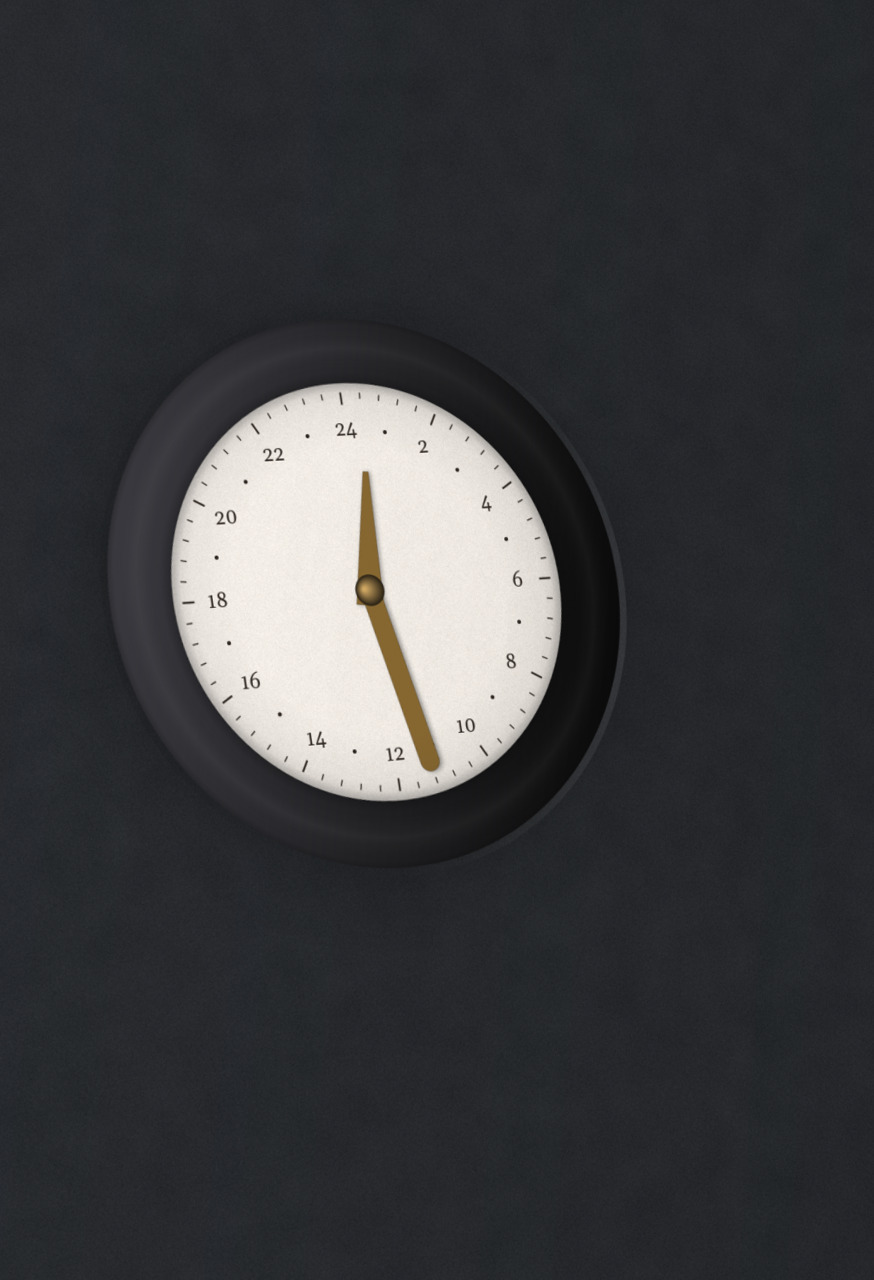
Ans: 0:28
